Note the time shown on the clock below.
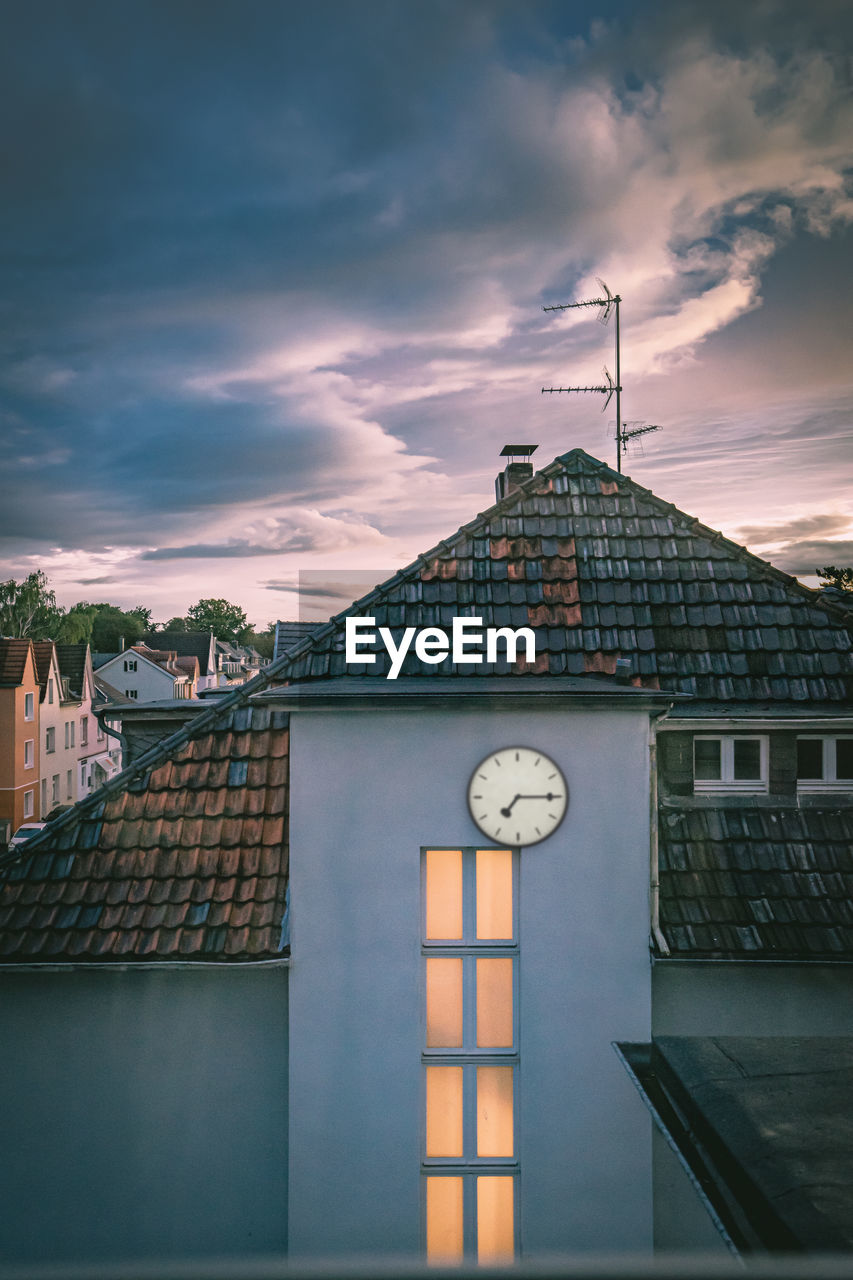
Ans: 7:15
